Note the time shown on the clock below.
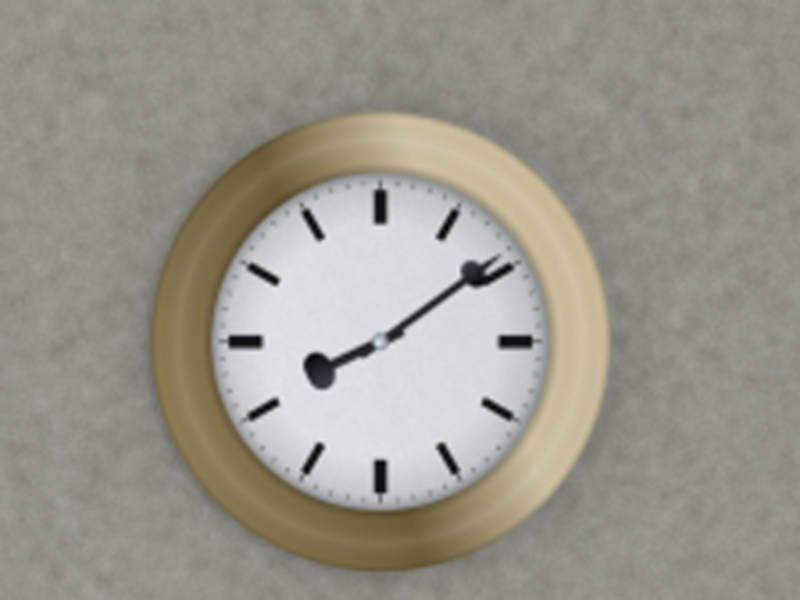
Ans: 8:09
